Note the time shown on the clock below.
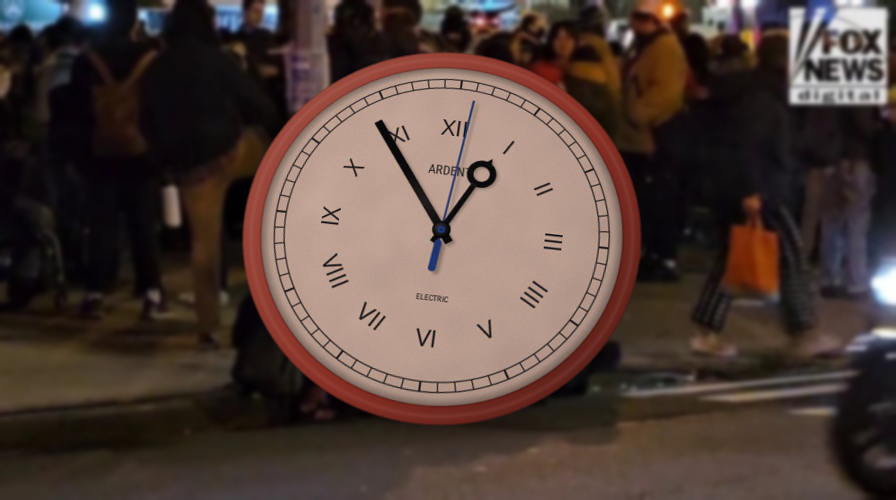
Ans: 12:54:01
